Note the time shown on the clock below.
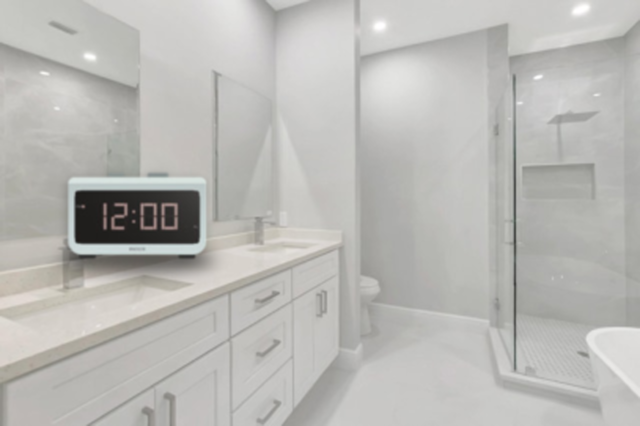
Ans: 12:00
